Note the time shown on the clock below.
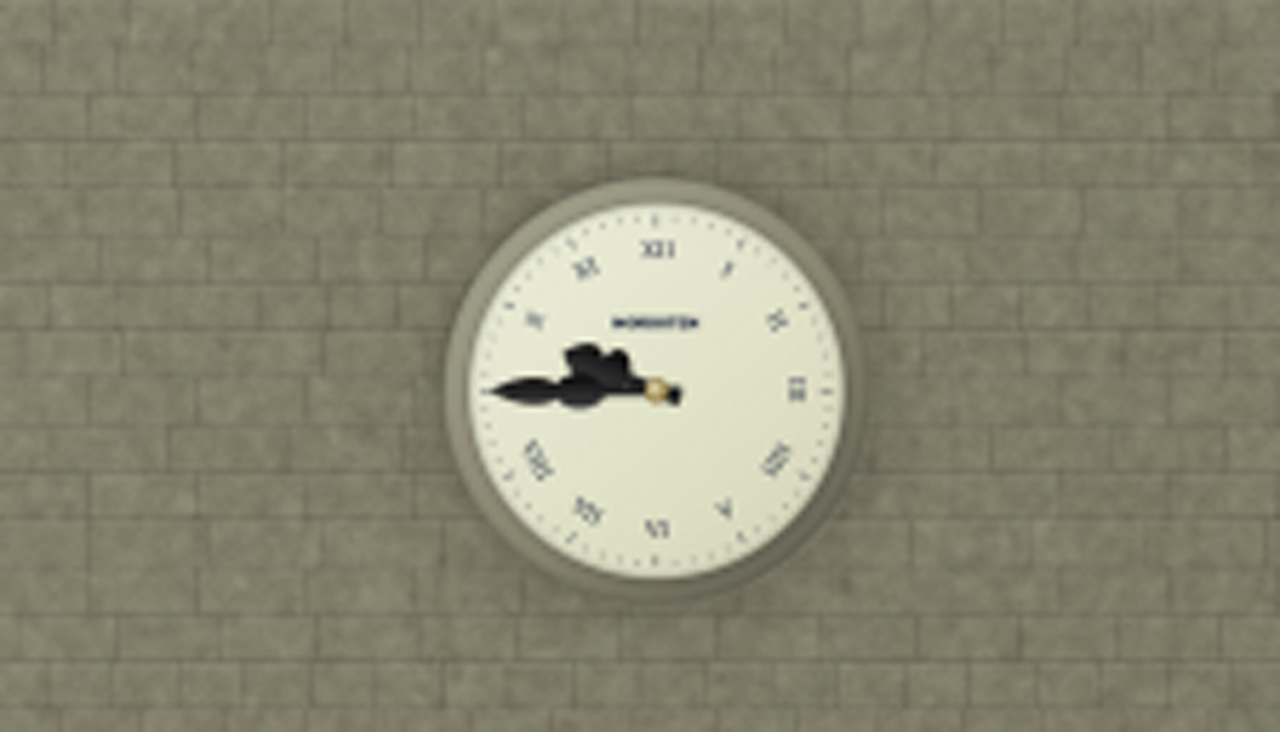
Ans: 9:45
